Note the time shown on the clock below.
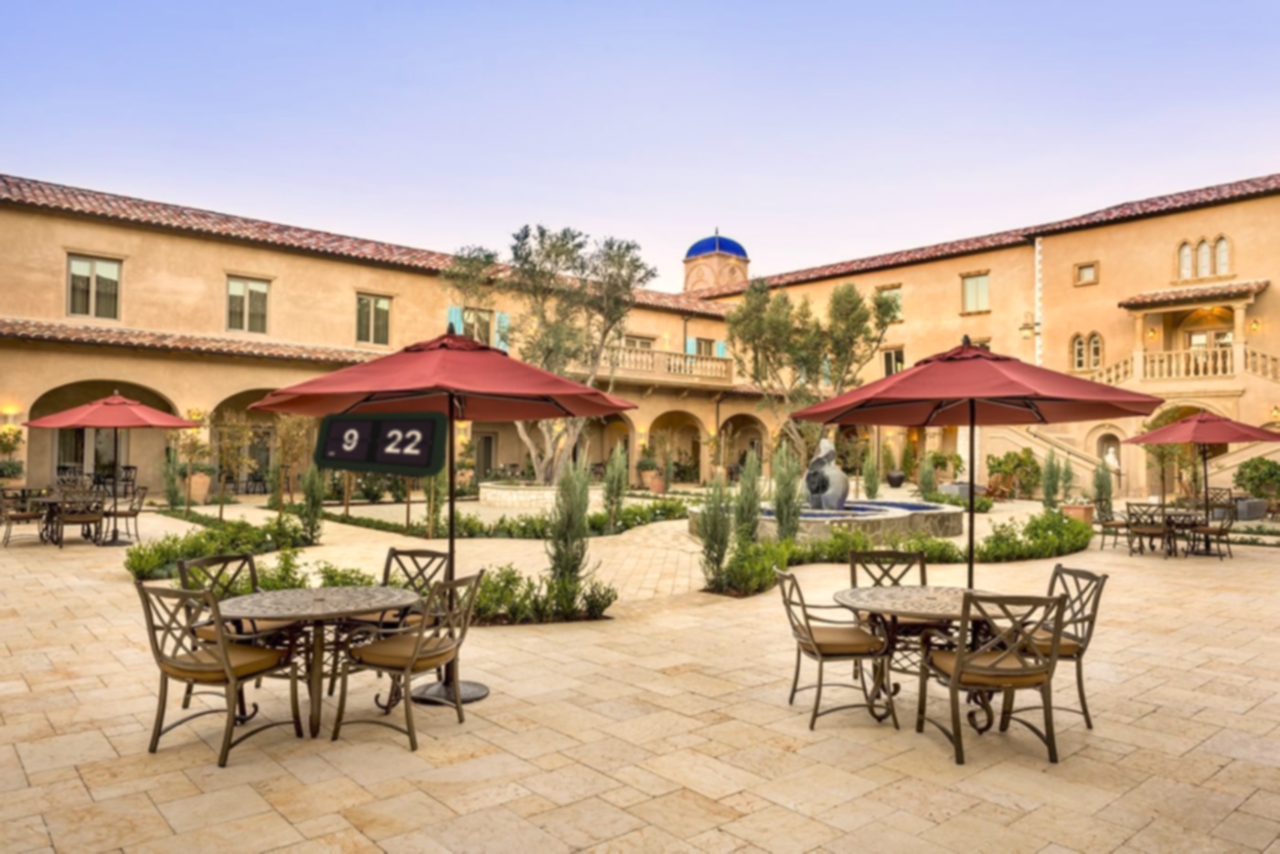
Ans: 9:22
